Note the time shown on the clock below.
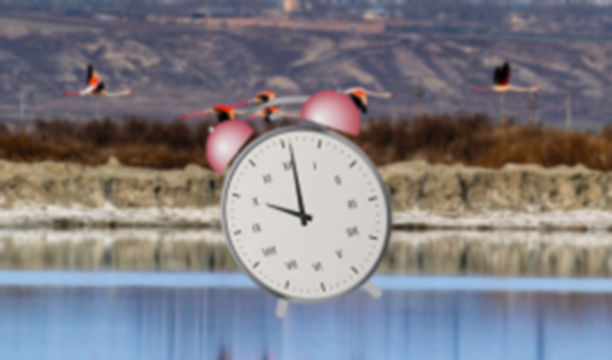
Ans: 10:01
